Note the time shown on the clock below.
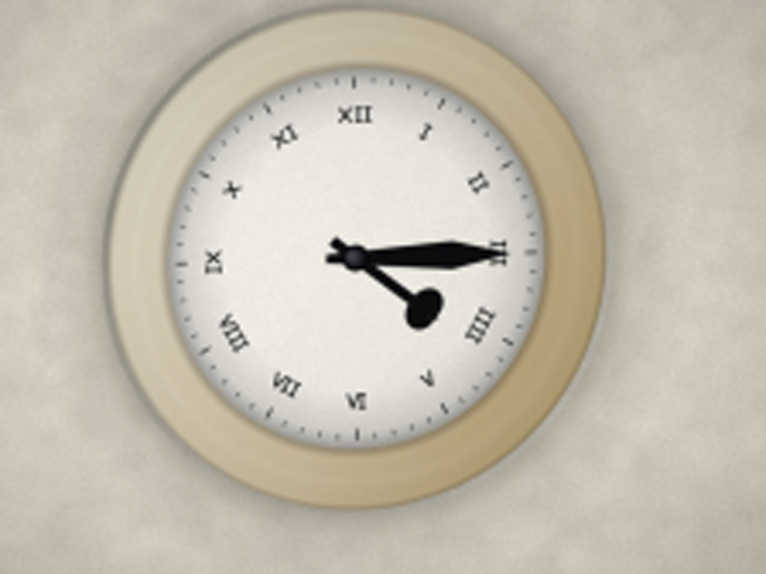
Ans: 4:15
